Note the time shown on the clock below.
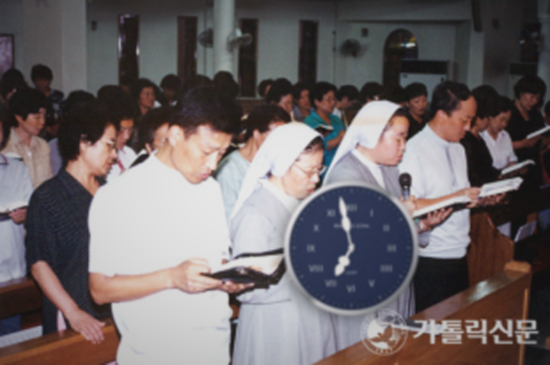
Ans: 6:58
